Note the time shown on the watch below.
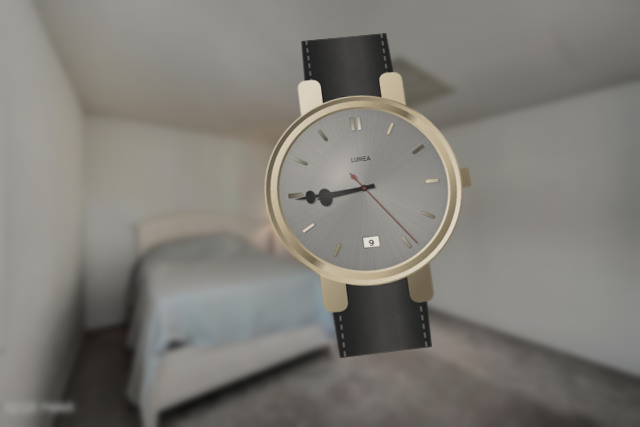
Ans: 8:44:24
